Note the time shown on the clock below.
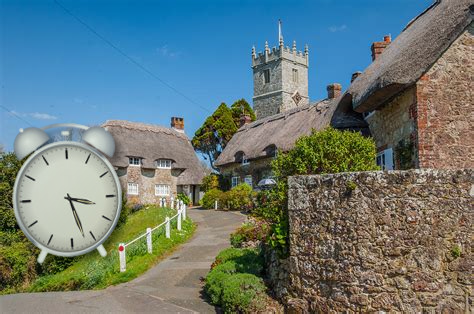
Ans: 3:27
